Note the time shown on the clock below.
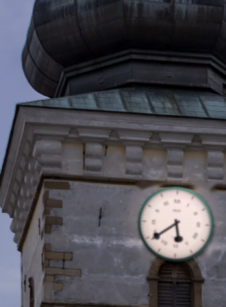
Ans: 5:39
